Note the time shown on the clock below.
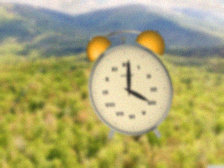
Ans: 4:01
